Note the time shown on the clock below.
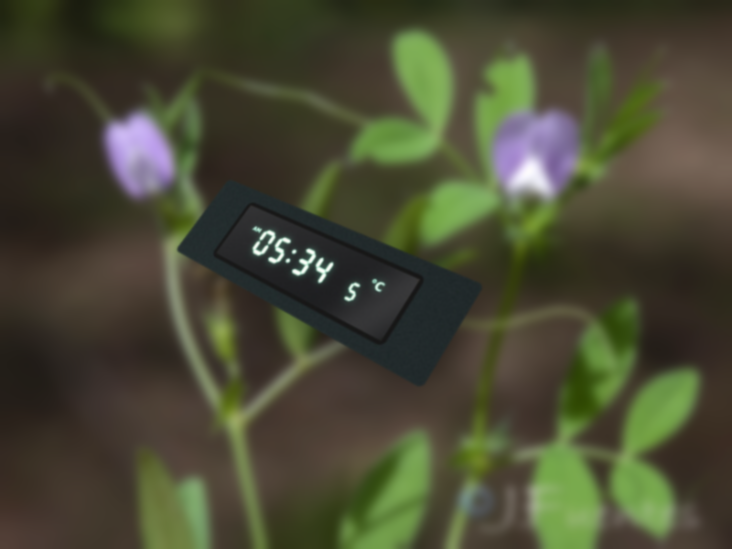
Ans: 5:34
